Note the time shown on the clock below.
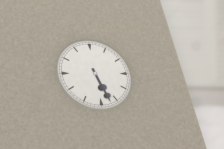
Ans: 5:27
